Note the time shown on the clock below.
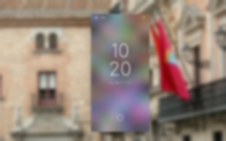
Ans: 10:20
